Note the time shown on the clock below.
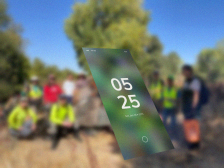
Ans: 5:25
